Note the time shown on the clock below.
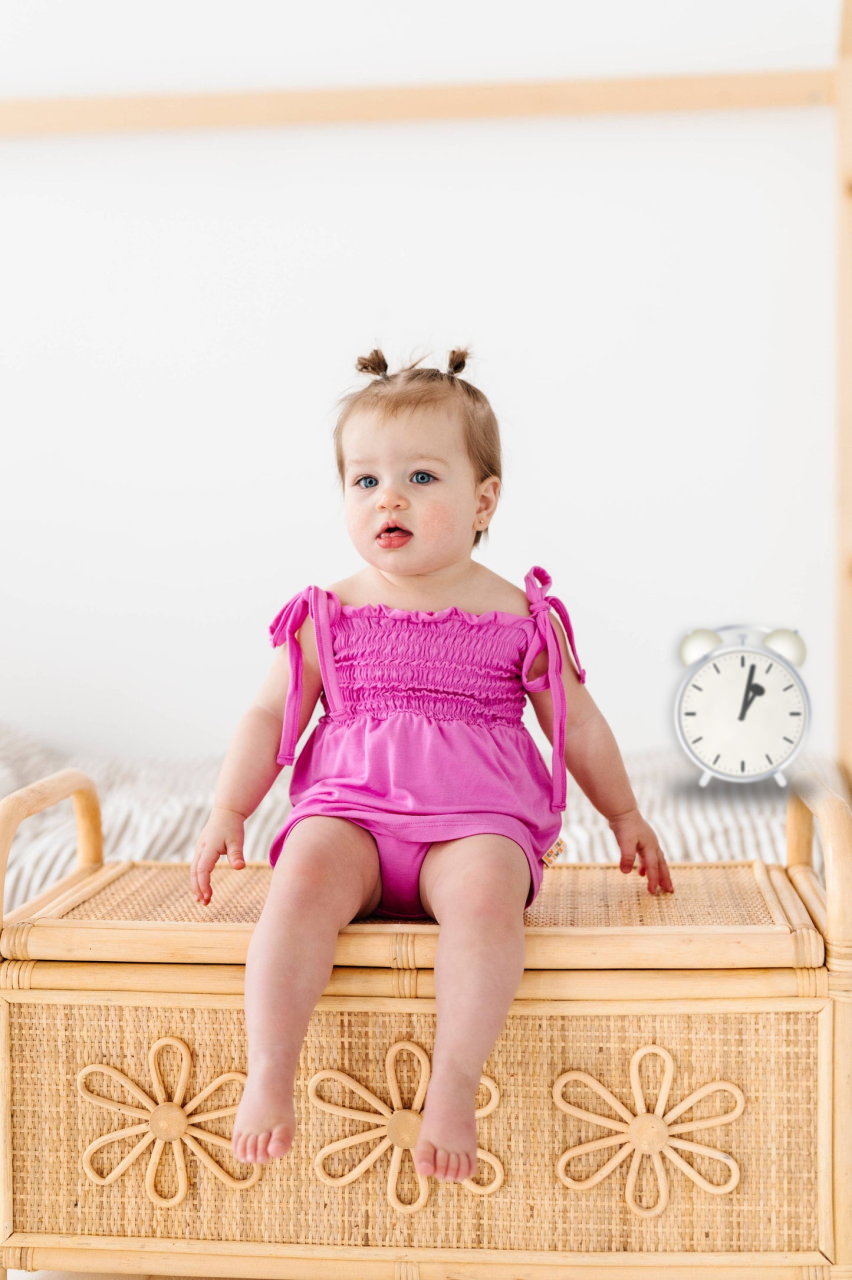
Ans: 1:02
